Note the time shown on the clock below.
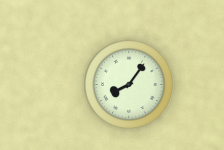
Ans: 8:06
